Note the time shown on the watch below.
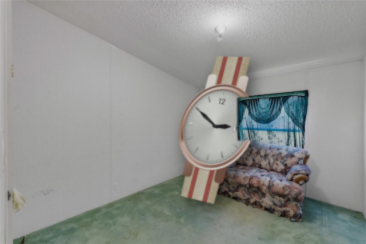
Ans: 2:50
